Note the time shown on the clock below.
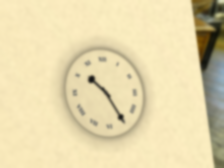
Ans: 10:25
